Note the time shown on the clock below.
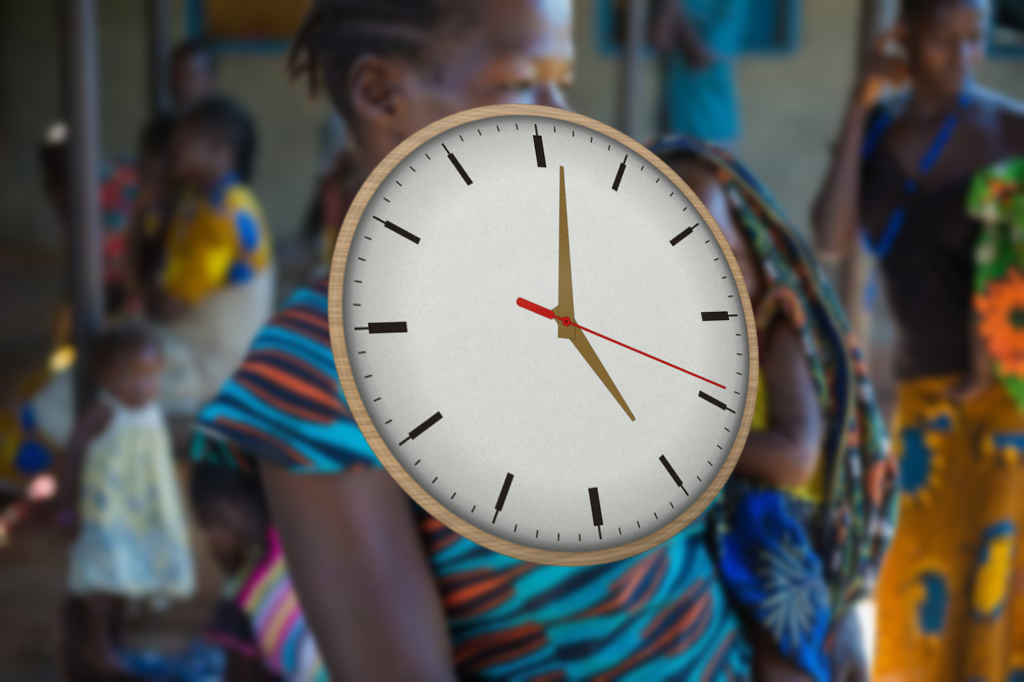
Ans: 5:01:19
